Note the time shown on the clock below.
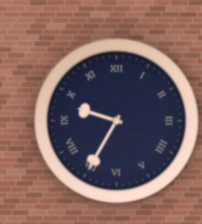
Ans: 9:35
